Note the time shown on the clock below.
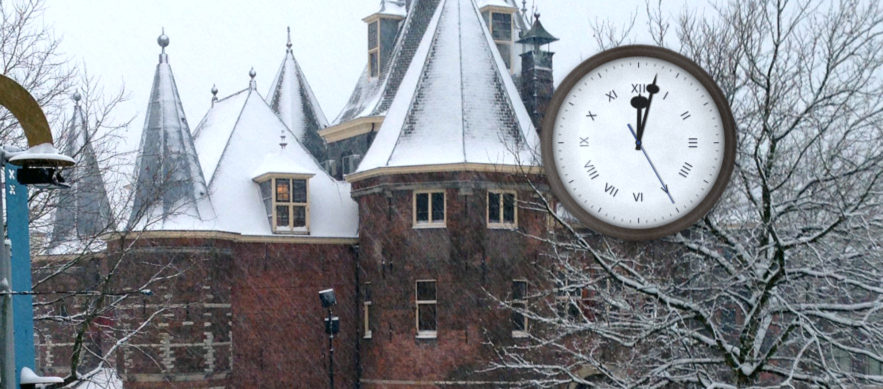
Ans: 12:02:25
